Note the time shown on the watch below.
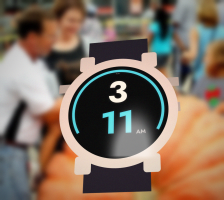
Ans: 3:11
